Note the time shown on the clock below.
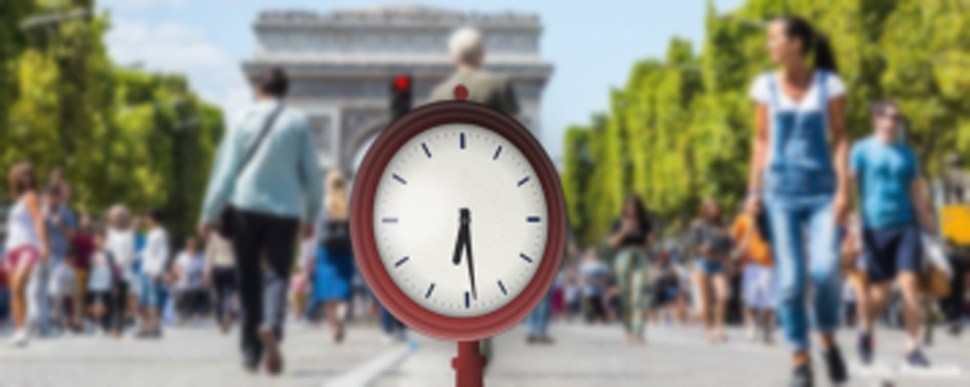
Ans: 6:29
